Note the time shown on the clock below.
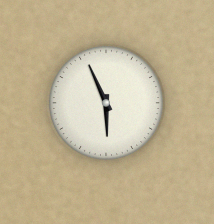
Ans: 5:56
